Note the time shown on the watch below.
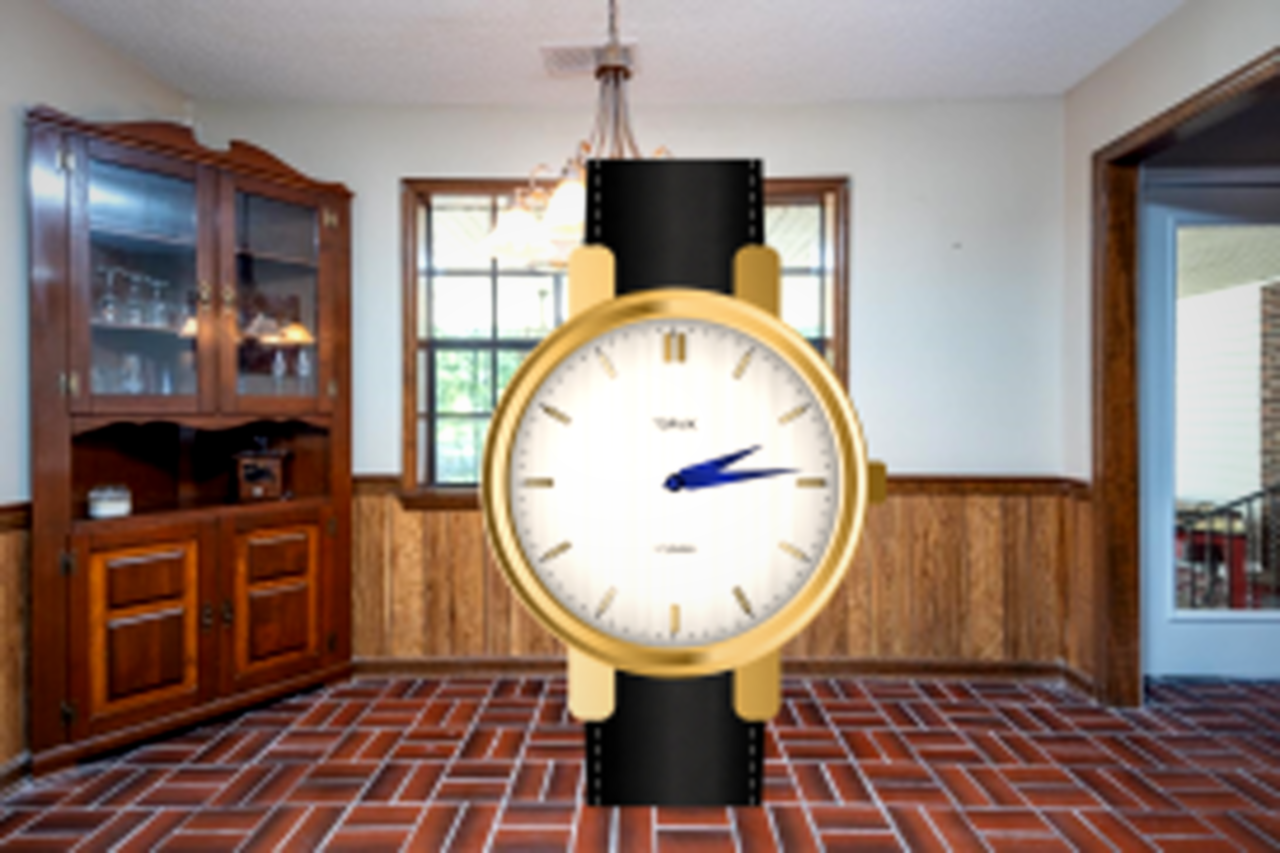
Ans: 2:14
